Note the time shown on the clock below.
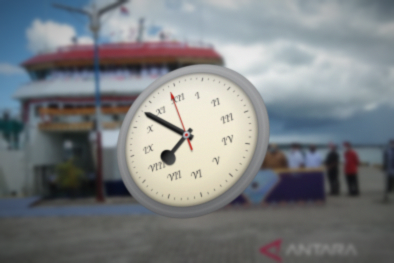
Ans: 7:52:59
